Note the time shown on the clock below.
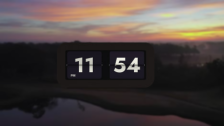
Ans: 11:54
